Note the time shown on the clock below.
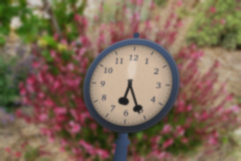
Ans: 6:26
